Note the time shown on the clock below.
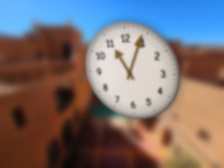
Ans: 11:04
